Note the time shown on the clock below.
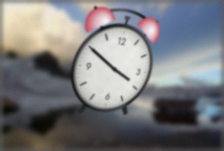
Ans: 3:50
